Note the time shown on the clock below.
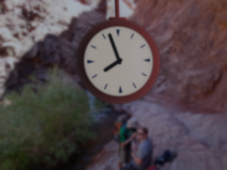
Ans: 7:57
